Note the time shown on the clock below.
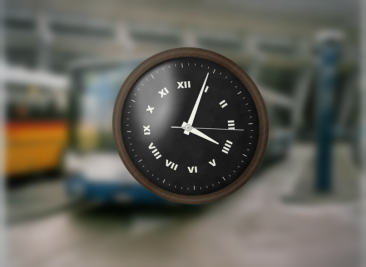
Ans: 4:04:16
